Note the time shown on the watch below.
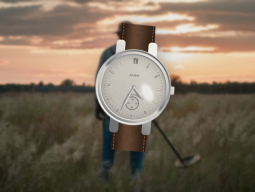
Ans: 4:34
